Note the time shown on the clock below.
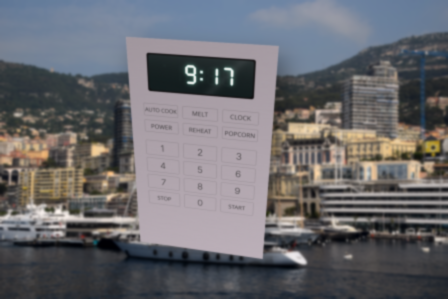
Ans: 9:17
